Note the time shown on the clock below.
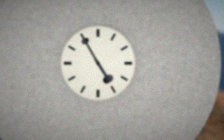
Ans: 4:55
